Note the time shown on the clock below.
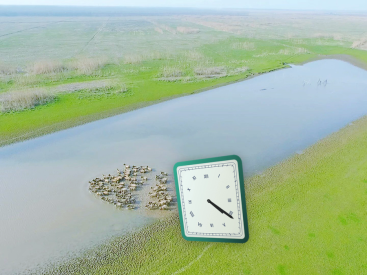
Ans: 4:21
